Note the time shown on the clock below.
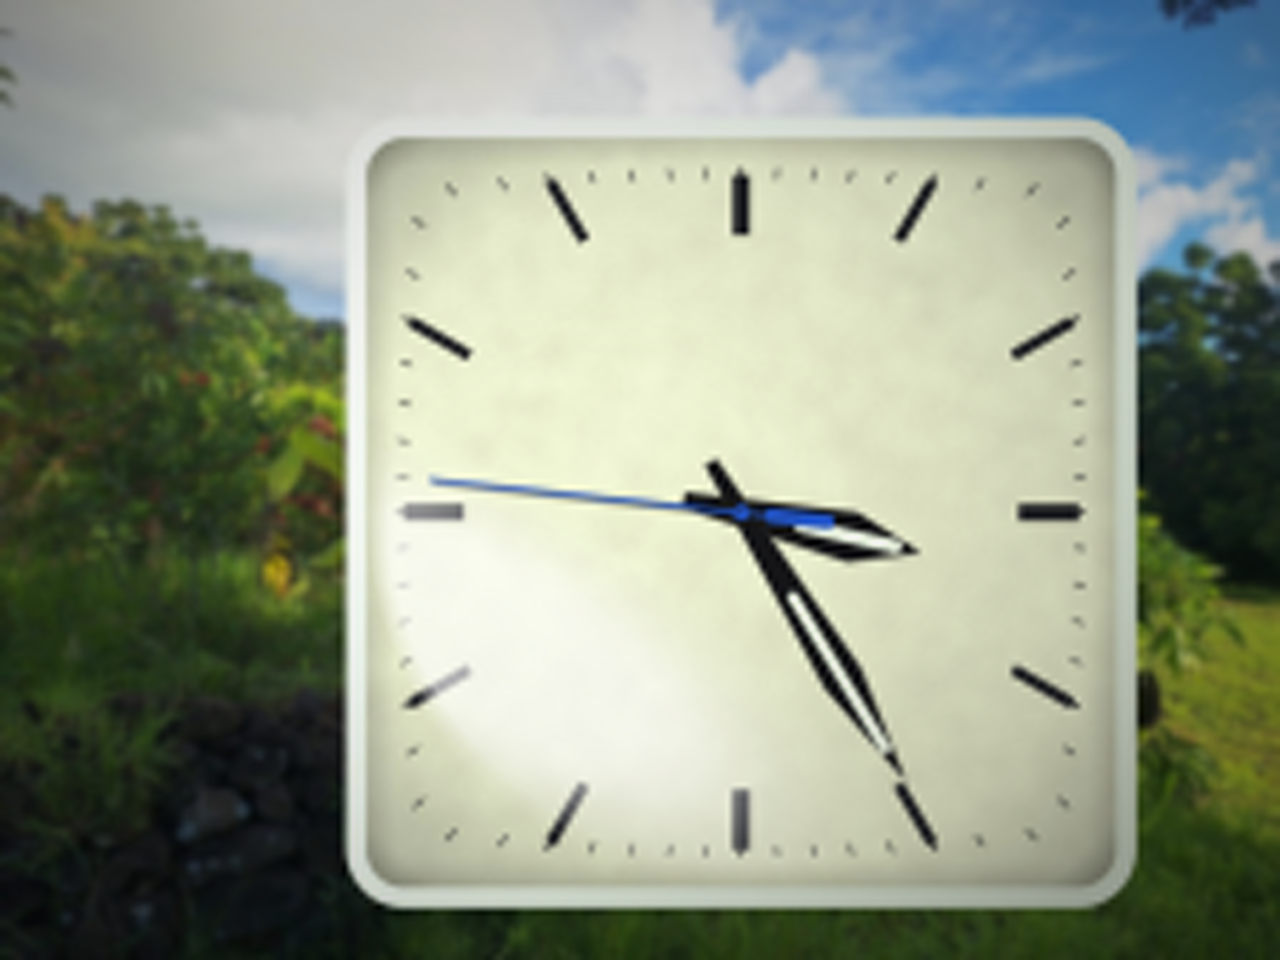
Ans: 3:24:46
